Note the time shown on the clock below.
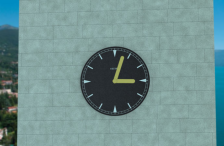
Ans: 3:03
